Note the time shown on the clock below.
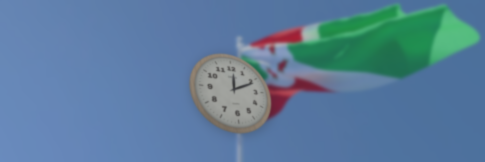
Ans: 12:11
